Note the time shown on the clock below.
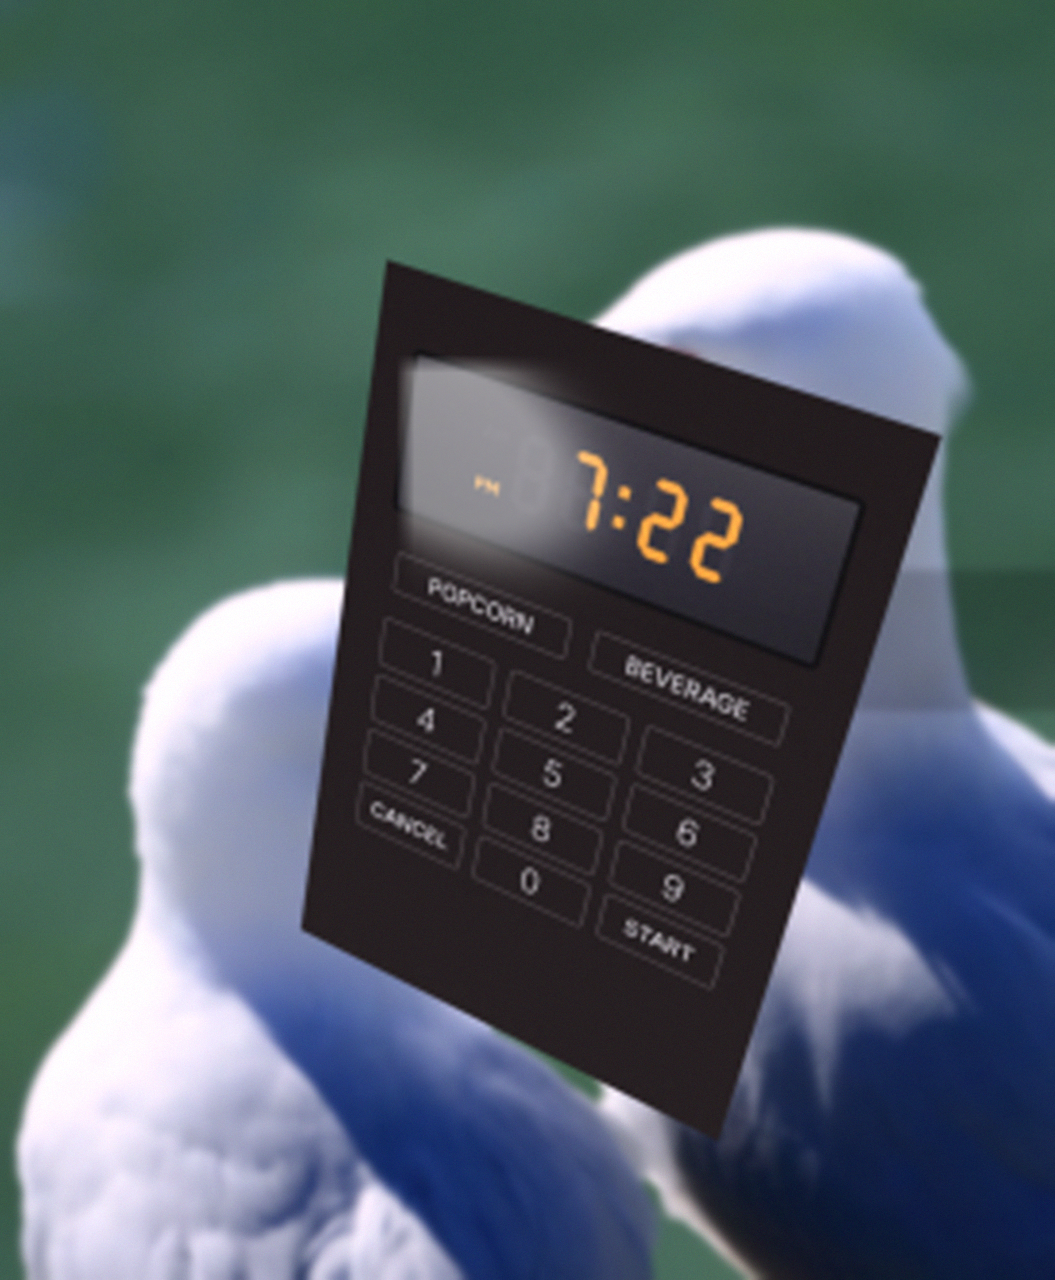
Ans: 7:22
